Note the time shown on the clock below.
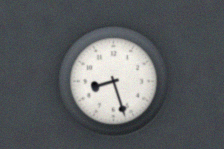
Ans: 8:27
